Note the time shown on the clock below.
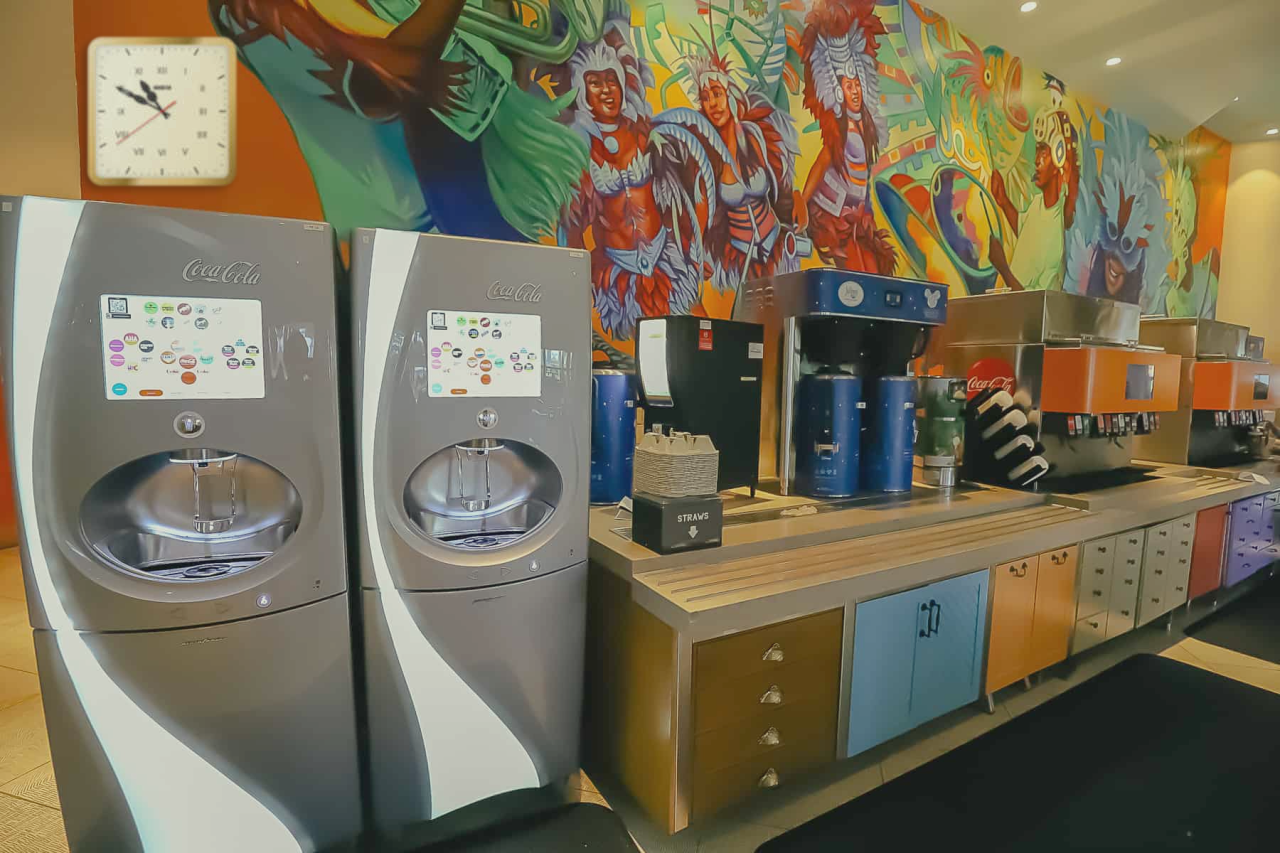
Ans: 10:49:39
